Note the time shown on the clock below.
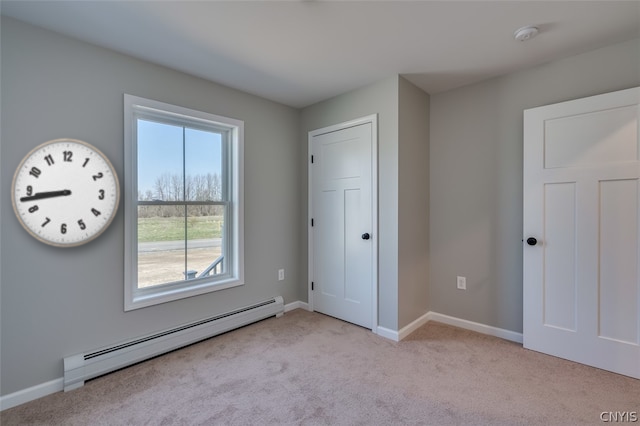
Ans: 8:43
